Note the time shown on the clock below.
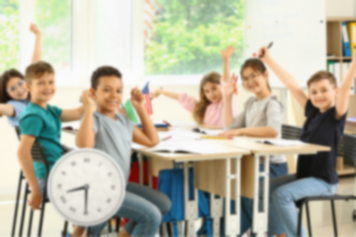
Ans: 8:30
